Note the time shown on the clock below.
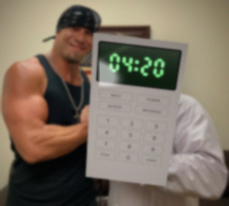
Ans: 4:20
